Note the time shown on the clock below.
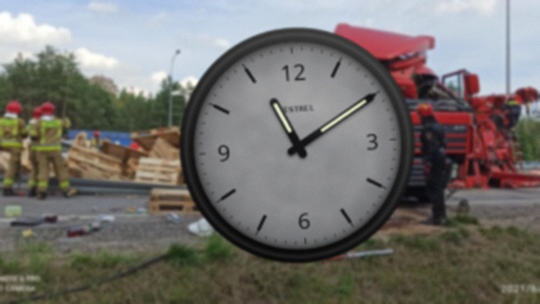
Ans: 11:10
